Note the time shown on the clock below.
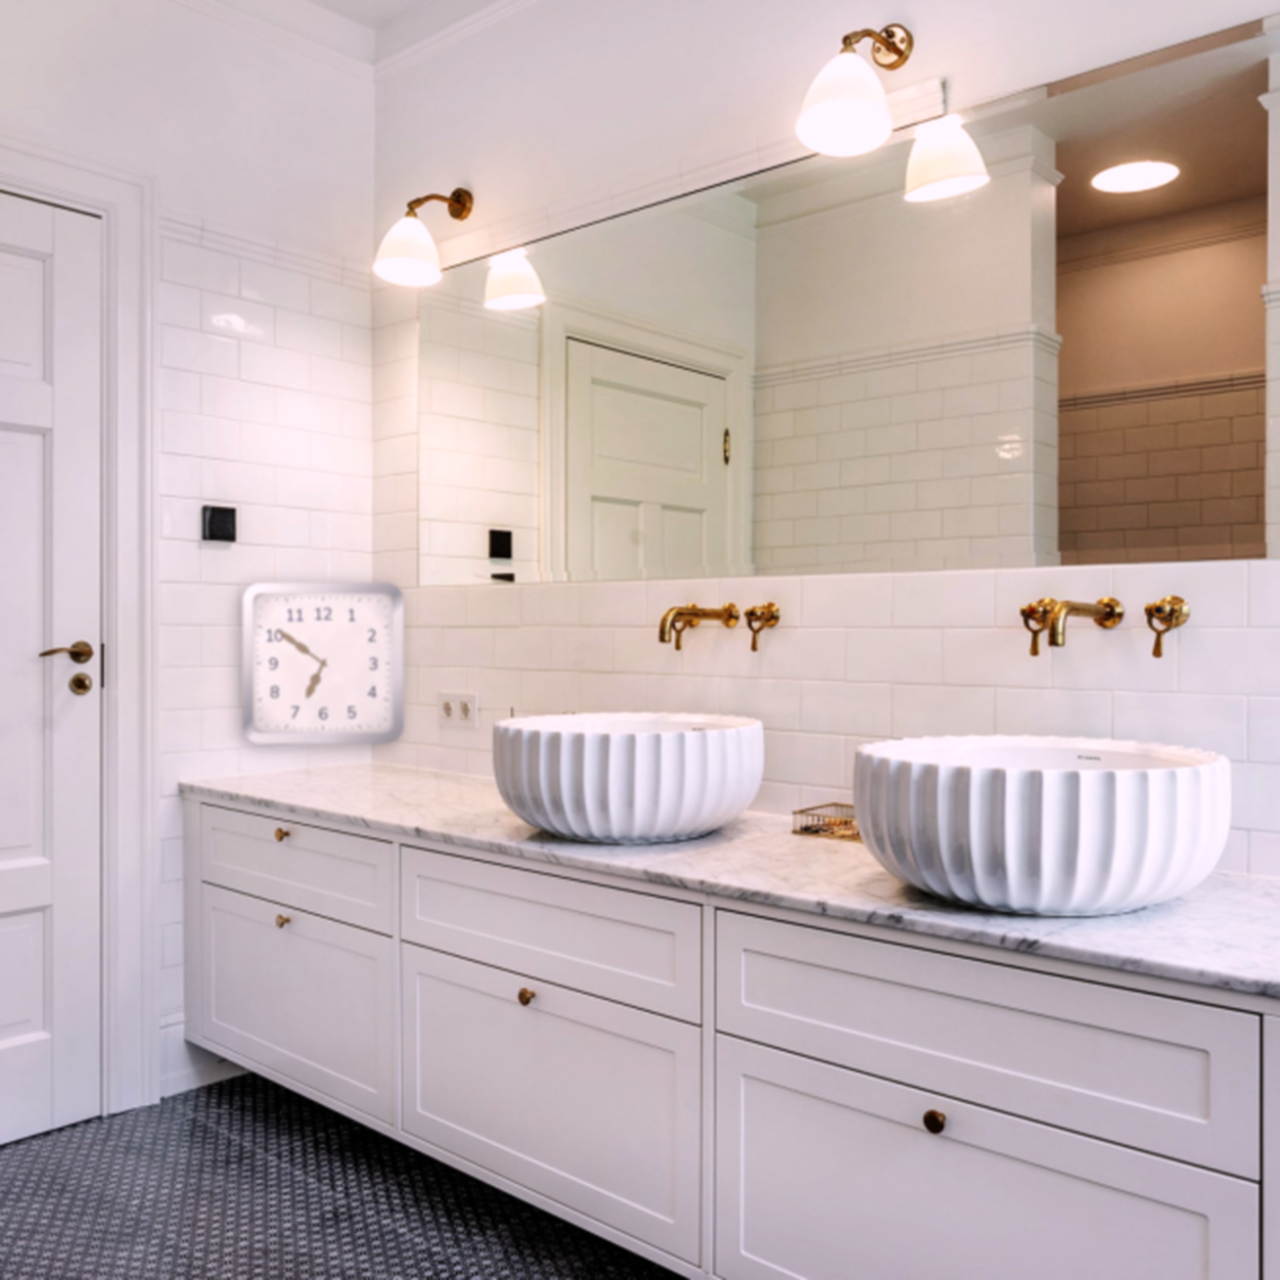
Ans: 6:51
